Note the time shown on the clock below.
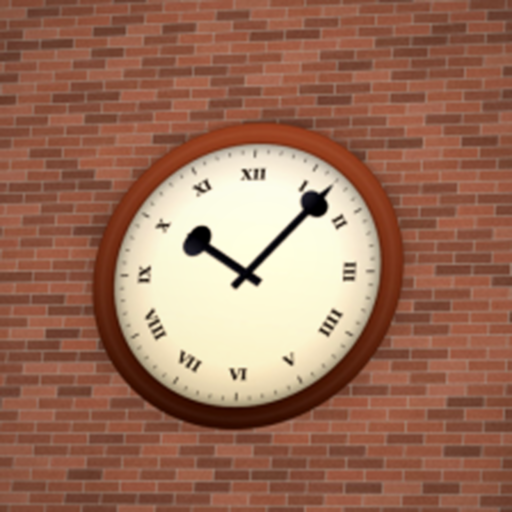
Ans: 10:07
